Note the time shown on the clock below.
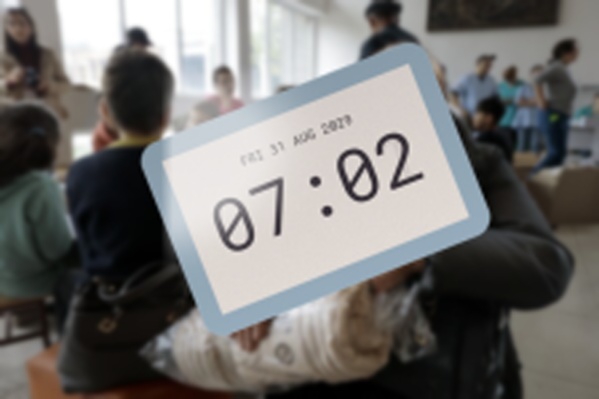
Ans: 7:02
